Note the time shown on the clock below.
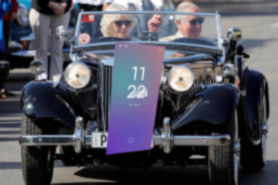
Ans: 11:22
